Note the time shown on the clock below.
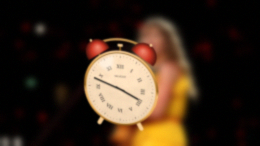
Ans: 3:48
